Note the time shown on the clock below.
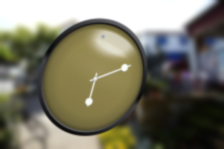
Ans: 6:11
